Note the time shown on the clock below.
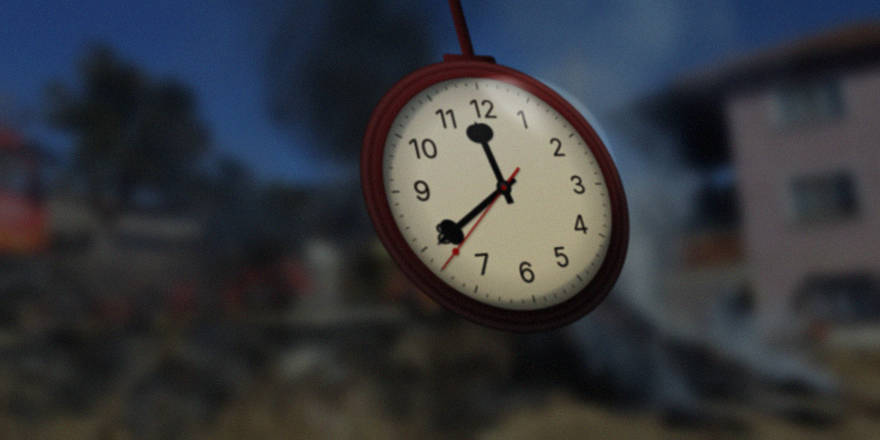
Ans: 11:39:38
